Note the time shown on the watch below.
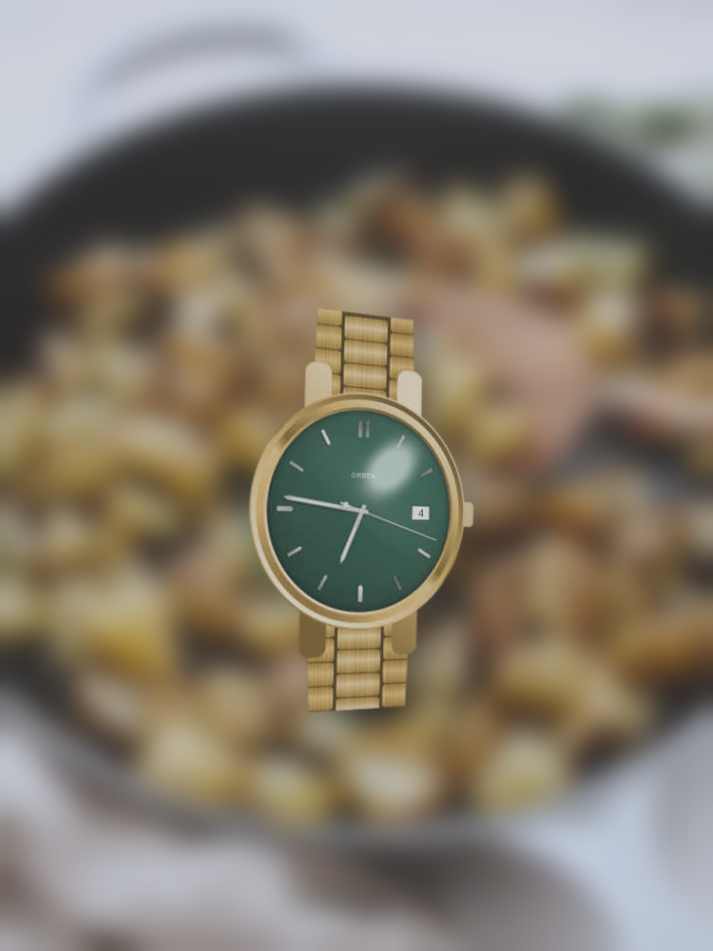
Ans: 6:46:18
